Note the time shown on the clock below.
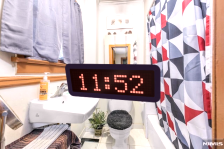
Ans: 11:52
